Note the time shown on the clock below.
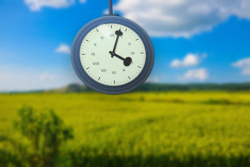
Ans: 4:03
